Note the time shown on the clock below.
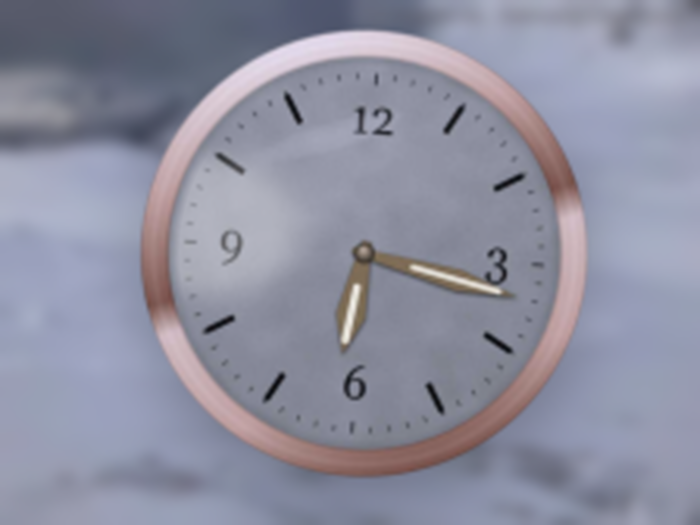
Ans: 6:17
